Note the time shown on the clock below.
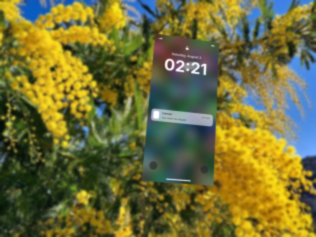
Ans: 2:21
